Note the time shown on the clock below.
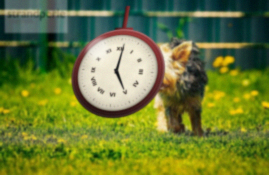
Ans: 5:01
